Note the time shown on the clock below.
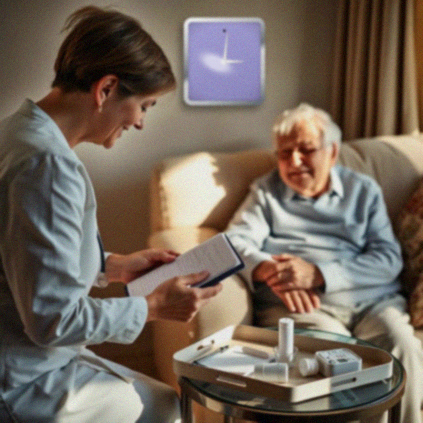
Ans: 3:01
